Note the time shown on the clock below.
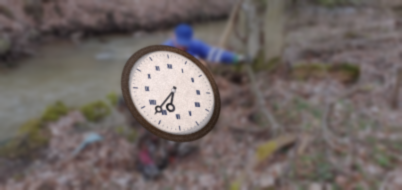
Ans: 6:37
